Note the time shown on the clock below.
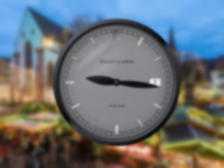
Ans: 9:16
